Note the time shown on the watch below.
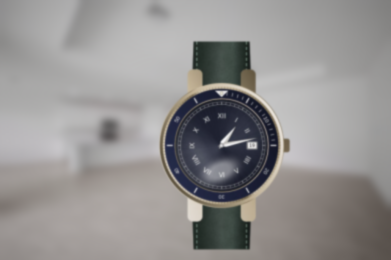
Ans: 1:13
